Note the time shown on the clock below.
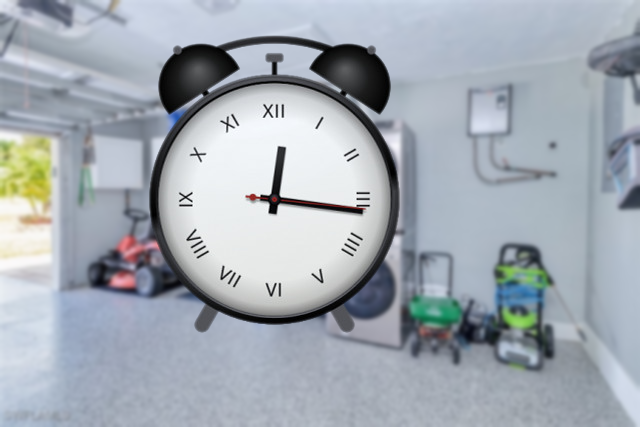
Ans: 12:16:16
